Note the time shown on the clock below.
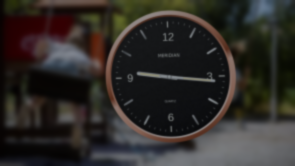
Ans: 9:16
